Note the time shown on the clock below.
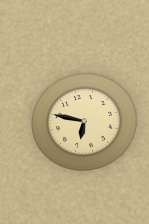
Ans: 6:50
